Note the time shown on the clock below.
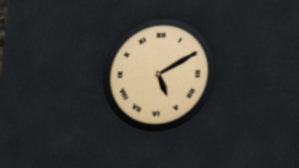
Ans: 5:10
